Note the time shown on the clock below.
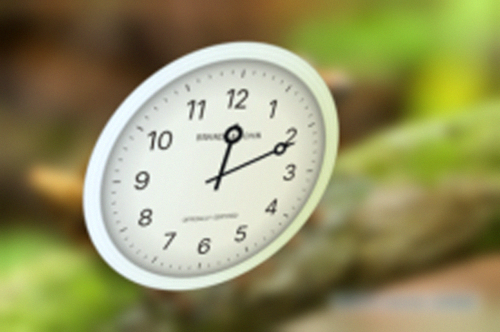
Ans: 12:11
